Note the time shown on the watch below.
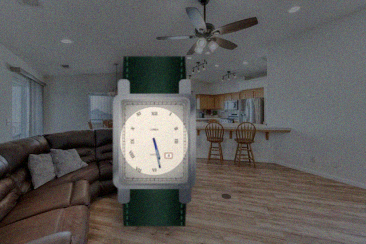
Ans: 5:28
